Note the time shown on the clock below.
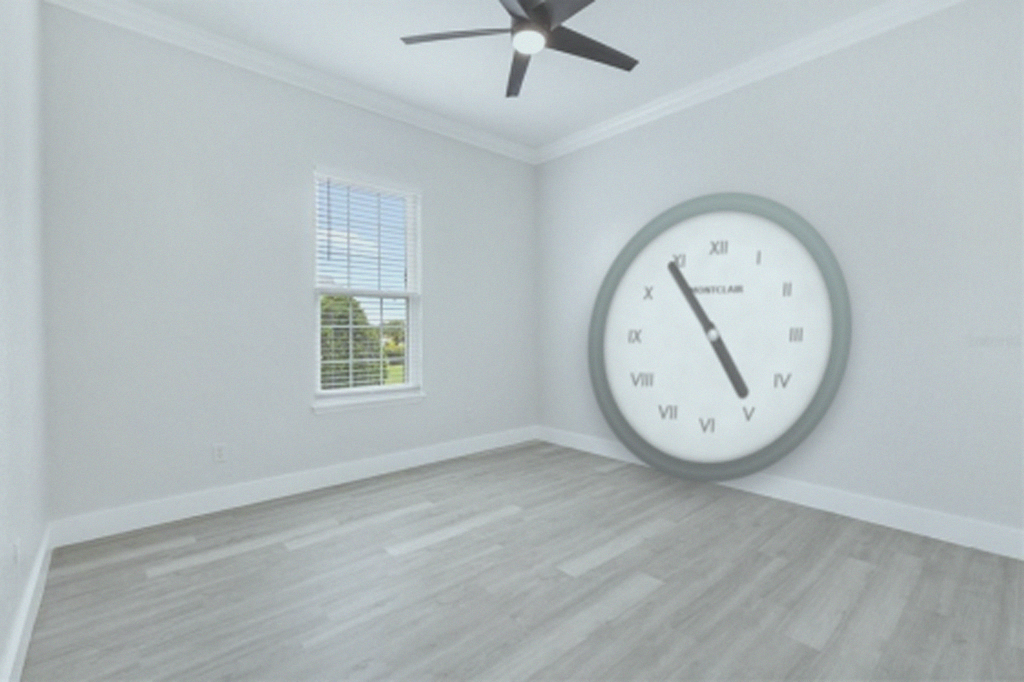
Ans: 4:54
